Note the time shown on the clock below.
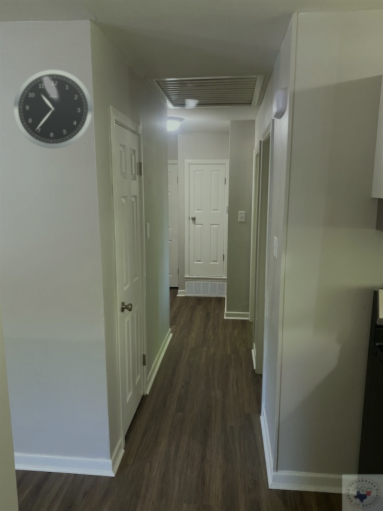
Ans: 10:36
